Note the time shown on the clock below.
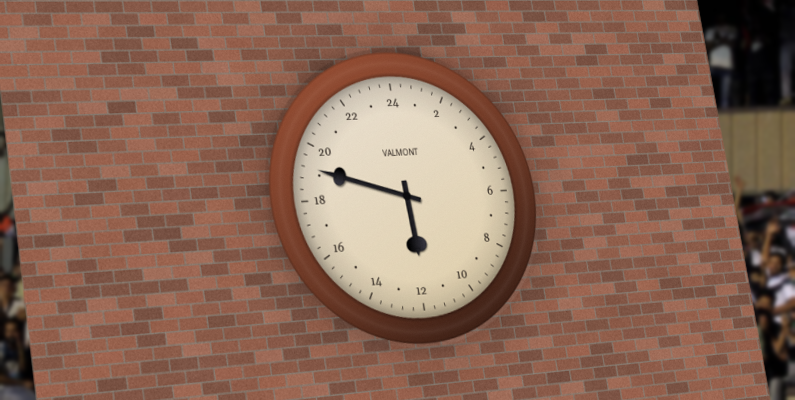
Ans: 11:48
